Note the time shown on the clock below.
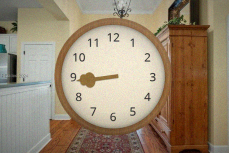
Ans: 8:44
